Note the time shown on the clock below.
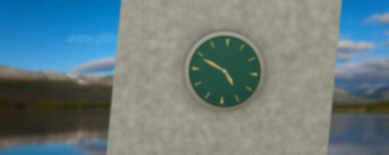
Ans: 4:49
